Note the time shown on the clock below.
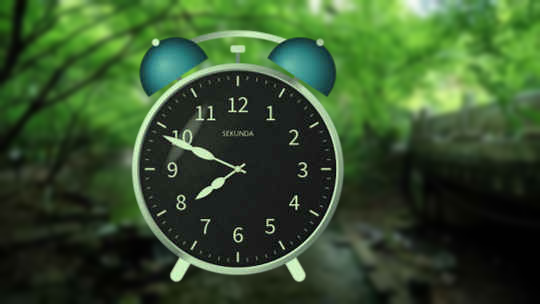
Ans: 7:49
